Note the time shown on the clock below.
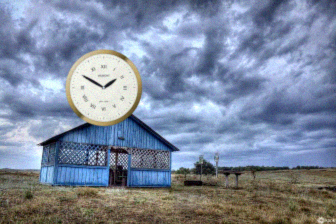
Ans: 1:50
